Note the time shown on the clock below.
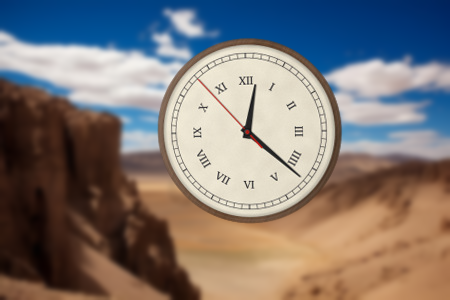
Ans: 12:21:53
